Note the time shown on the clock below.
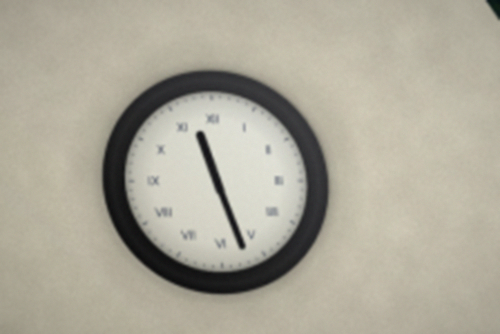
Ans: 11:27
